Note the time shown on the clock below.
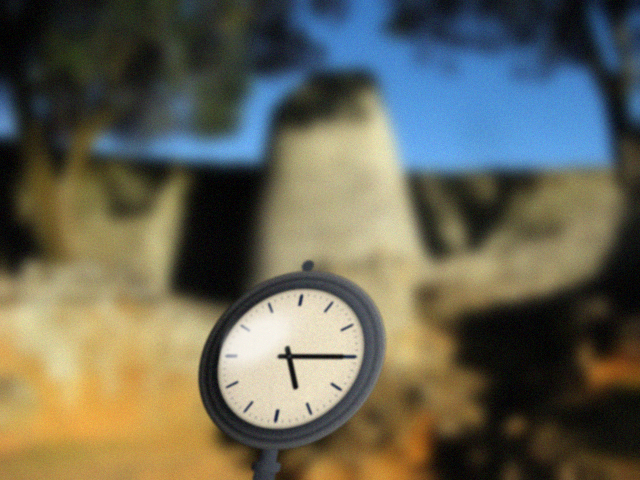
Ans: 5:15
